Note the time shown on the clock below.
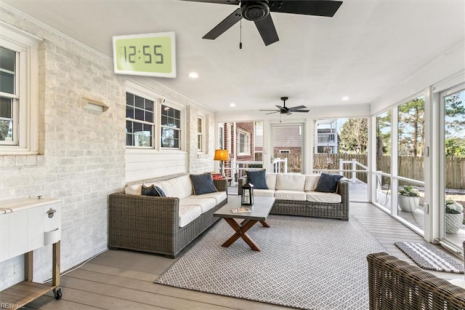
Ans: 12:55
